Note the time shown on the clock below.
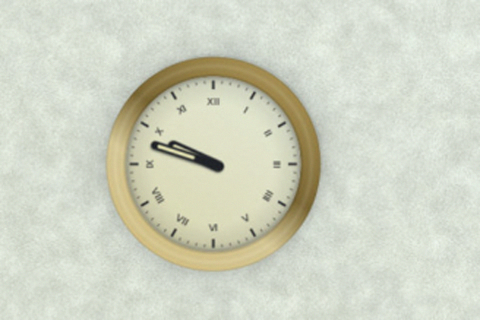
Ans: 9:48
